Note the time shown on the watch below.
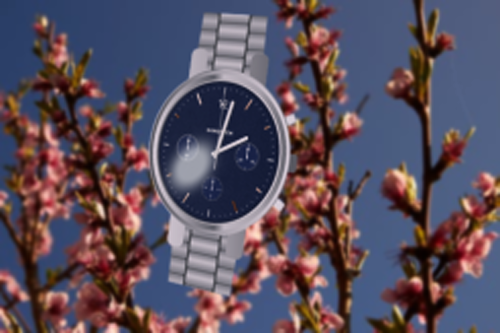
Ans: 2:02
